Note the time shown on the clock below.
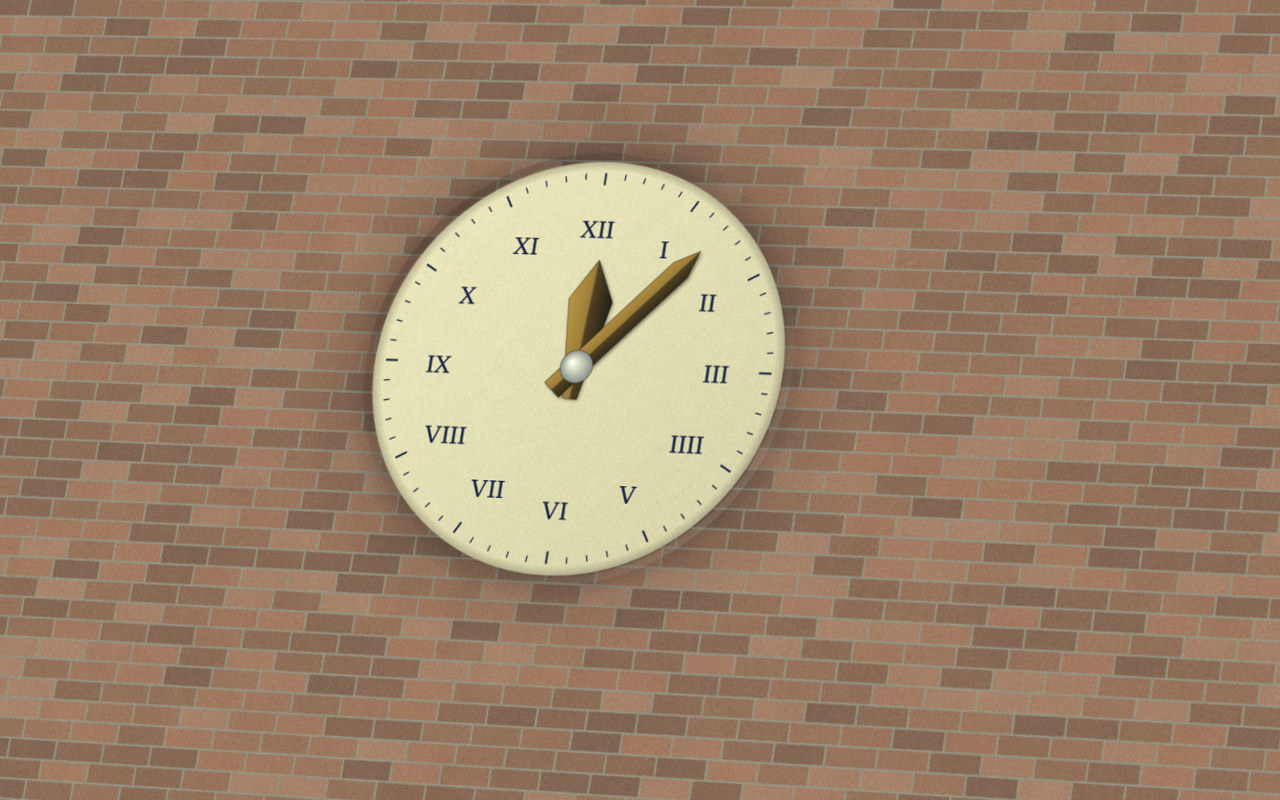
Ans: 12:07
